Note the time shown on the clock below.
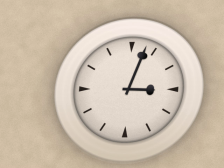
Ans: 3:03
